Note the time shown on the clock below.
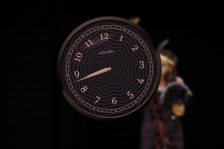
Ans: 8:43
